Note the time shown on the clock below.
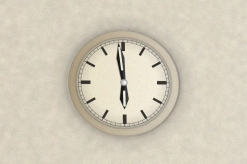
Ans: 5:59
